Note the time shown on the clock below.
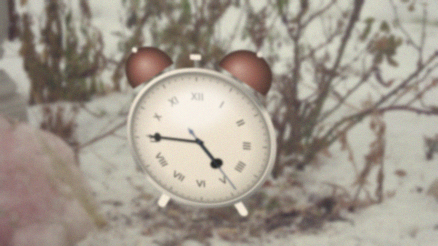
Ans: 4:45:24
